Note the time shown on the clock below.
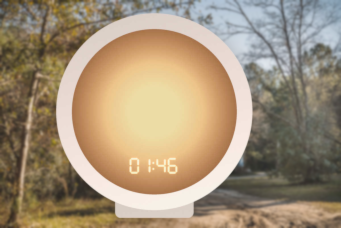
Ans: 1:46
